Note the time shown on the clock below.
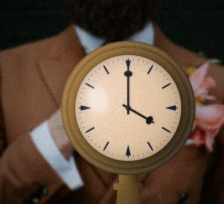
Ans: 4:00
